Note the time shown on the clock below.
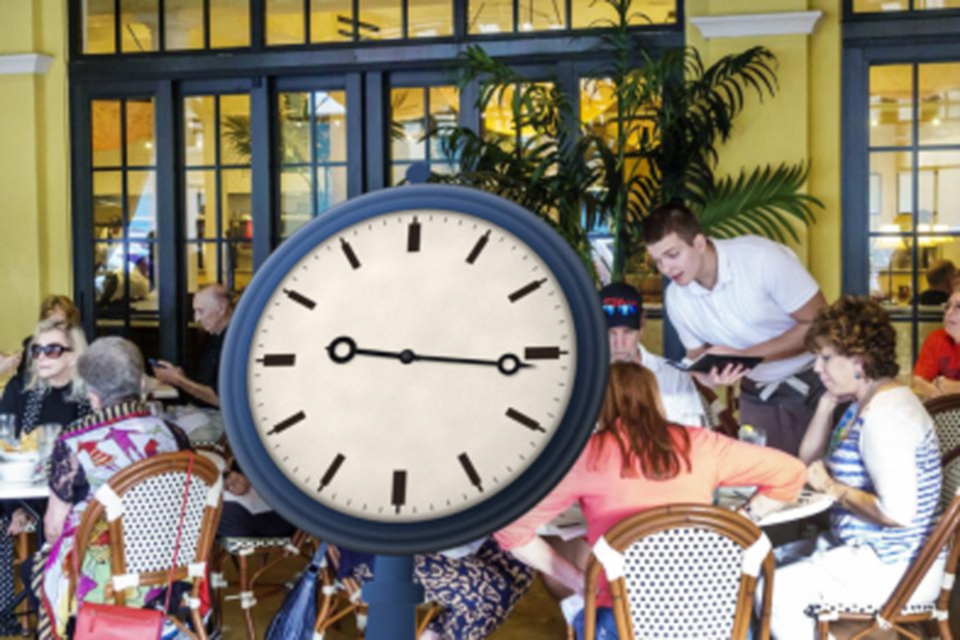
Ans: 9:16
